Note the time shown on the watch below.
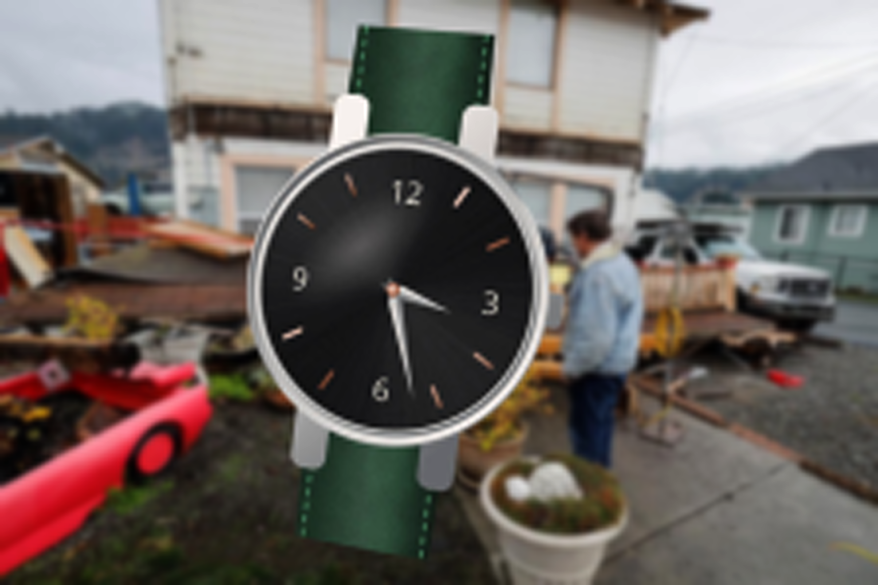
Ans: 3:27
